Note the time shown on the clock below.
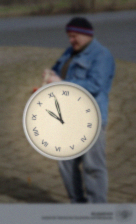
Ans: 9:56
